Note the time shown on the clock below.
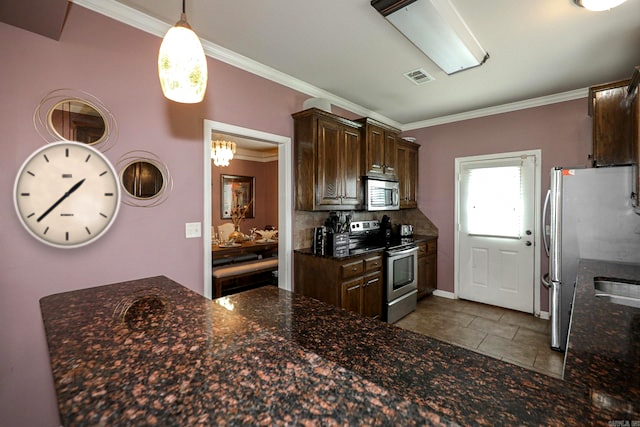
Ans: 1:38
